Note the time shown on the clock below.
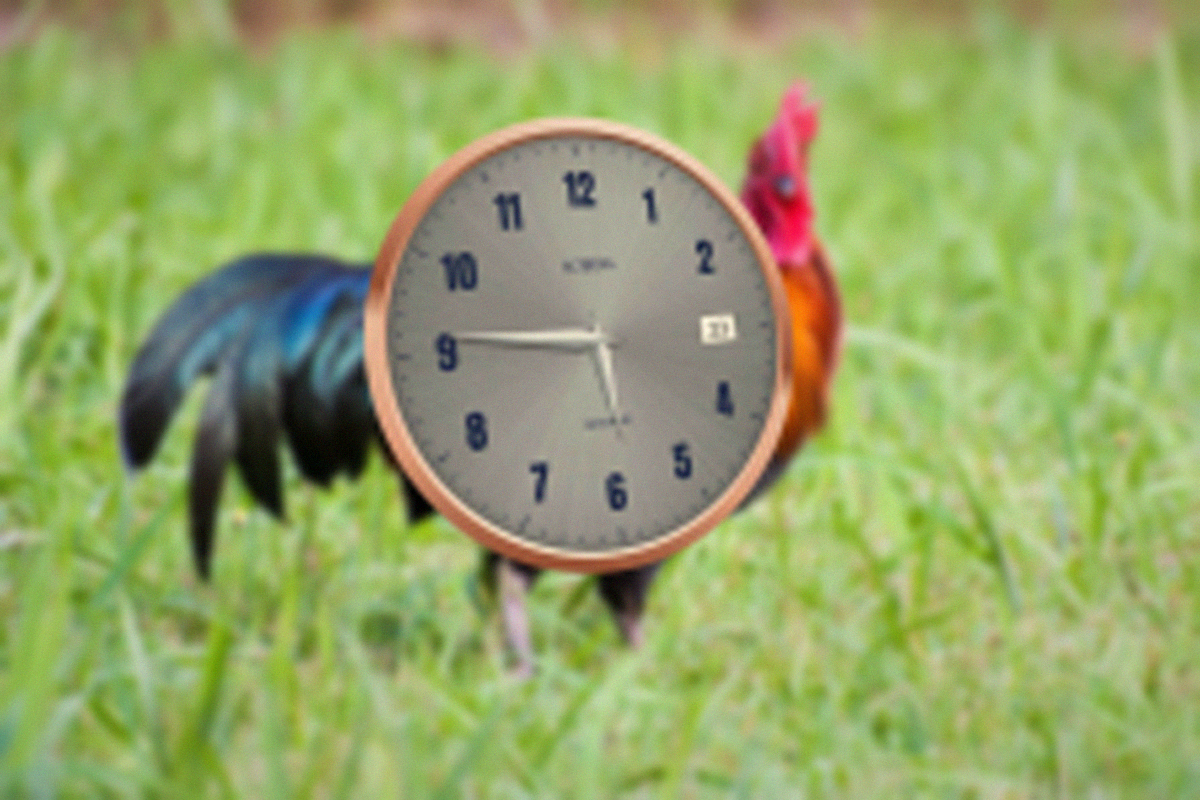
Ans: 5:46
